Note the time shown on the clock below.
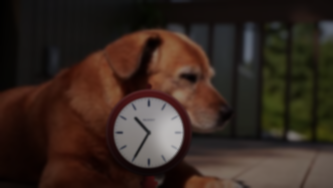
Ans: 10:35
